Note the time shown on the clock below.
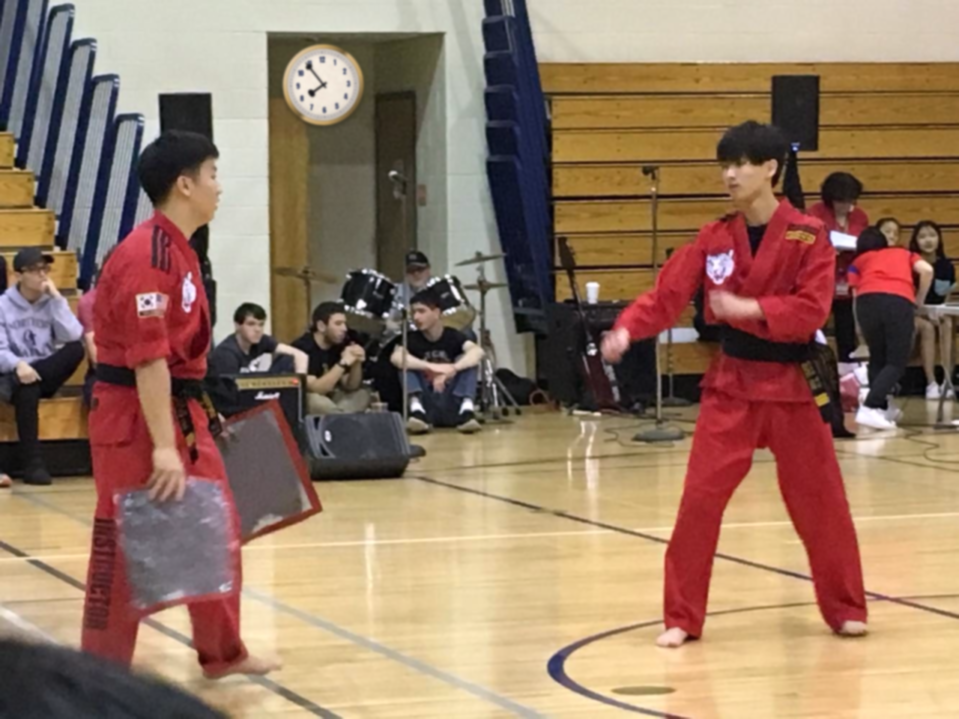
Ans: 7:54
